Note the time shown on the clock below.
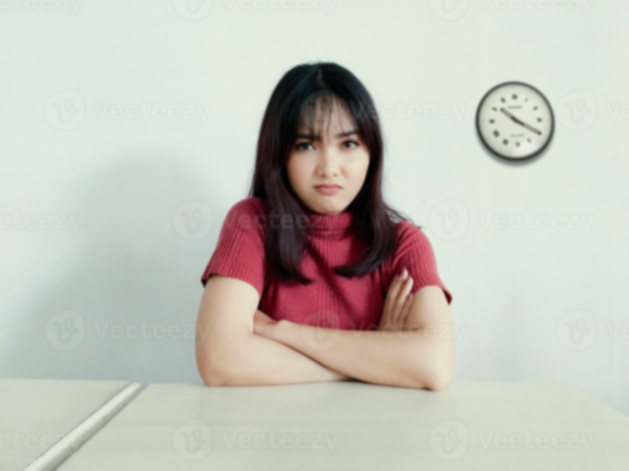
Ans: 10:20
